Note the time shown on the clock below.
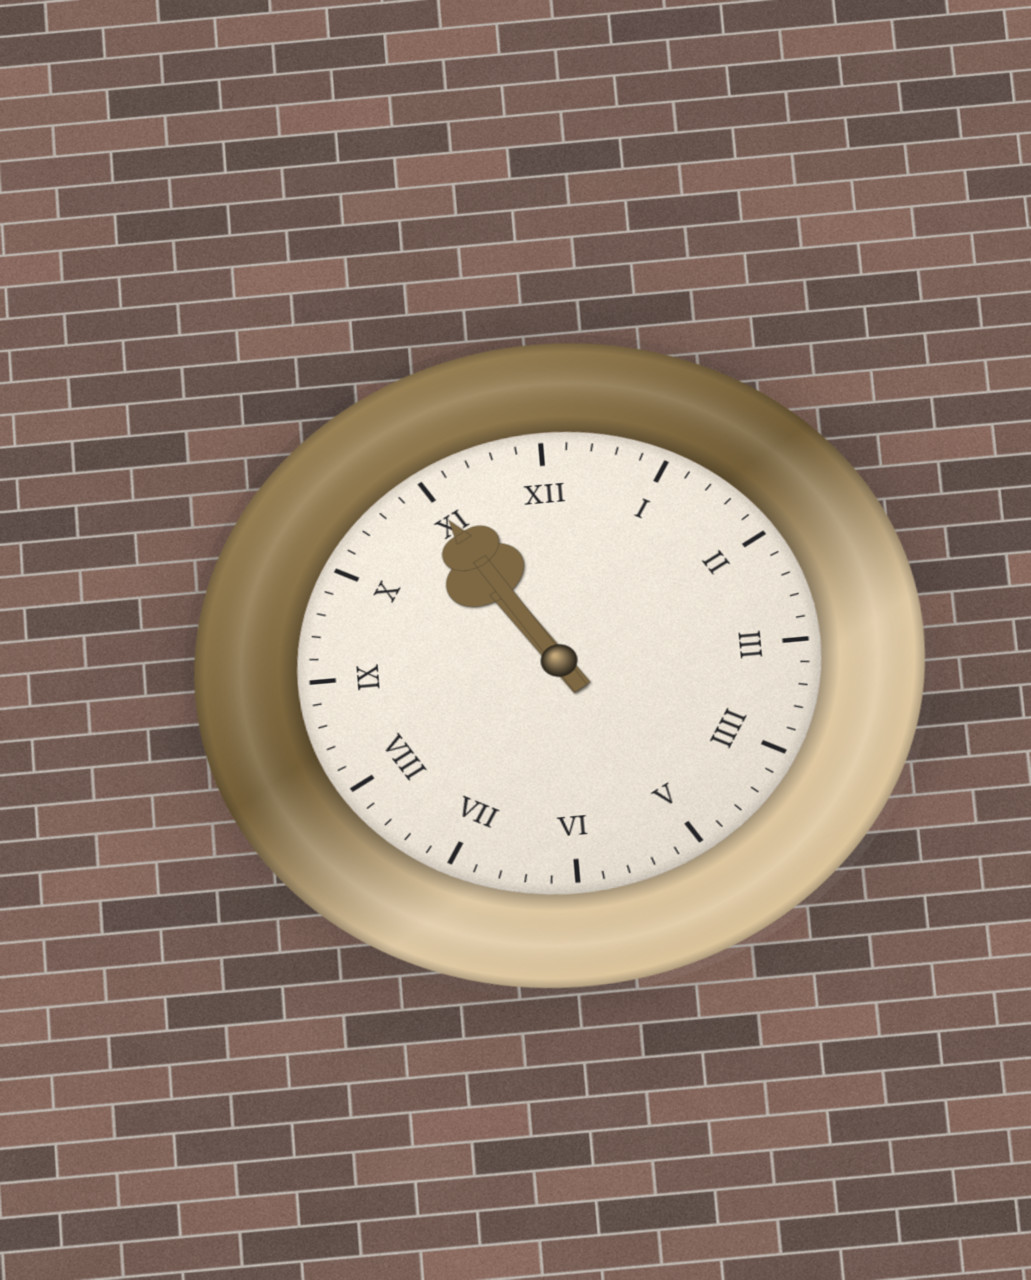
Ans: 10:55
